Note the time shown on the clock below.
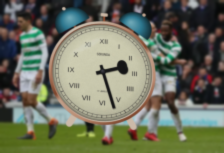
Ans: 2:27
